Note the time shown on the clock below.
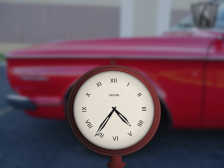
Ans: 4:36
